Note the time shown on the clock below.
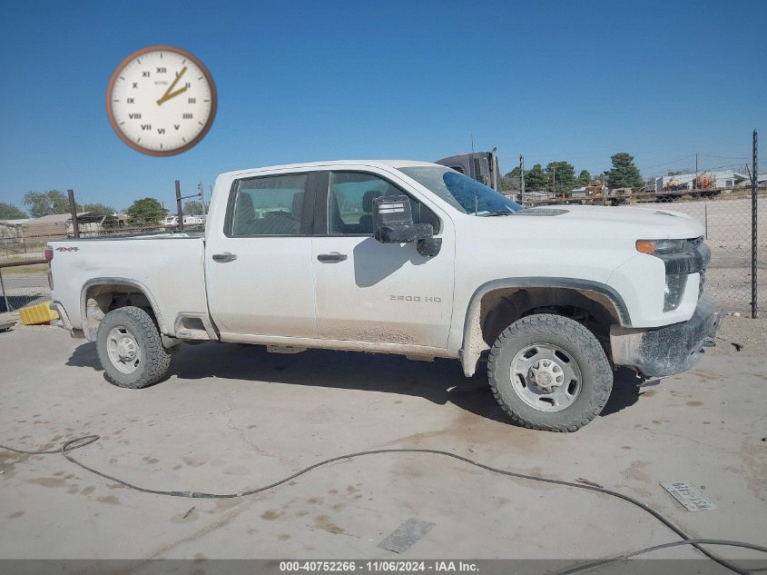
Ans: 2:06
